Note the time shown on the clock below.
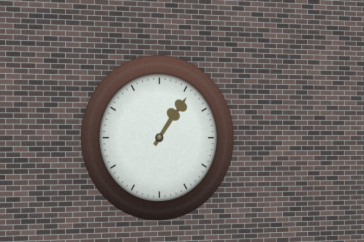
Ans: 1:06
